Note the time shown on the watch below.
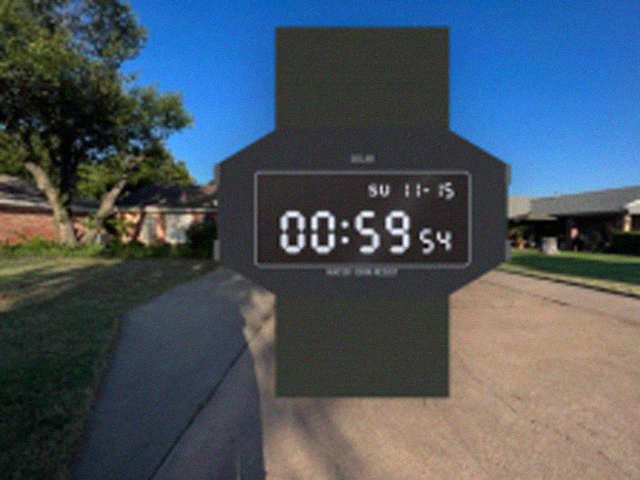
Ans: 0:59:54
